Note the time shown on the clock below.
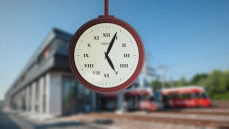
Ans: 5:04
